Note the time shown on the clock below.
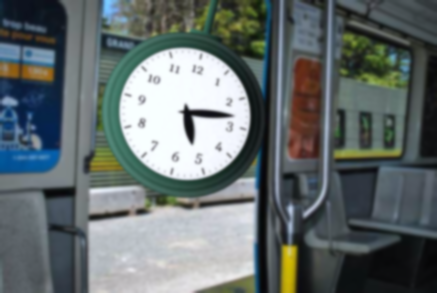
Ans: 5:13
